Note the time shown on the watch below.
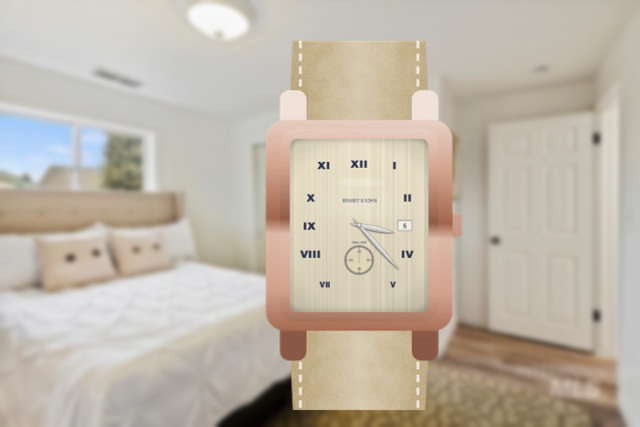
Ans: 3:23
